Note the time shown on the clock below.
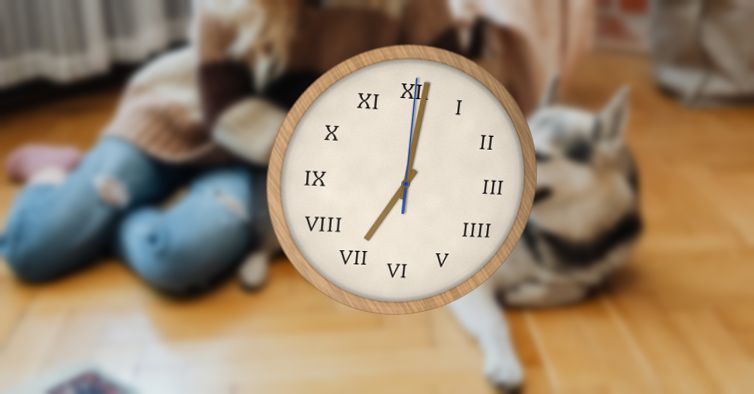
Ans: 7:01:00
